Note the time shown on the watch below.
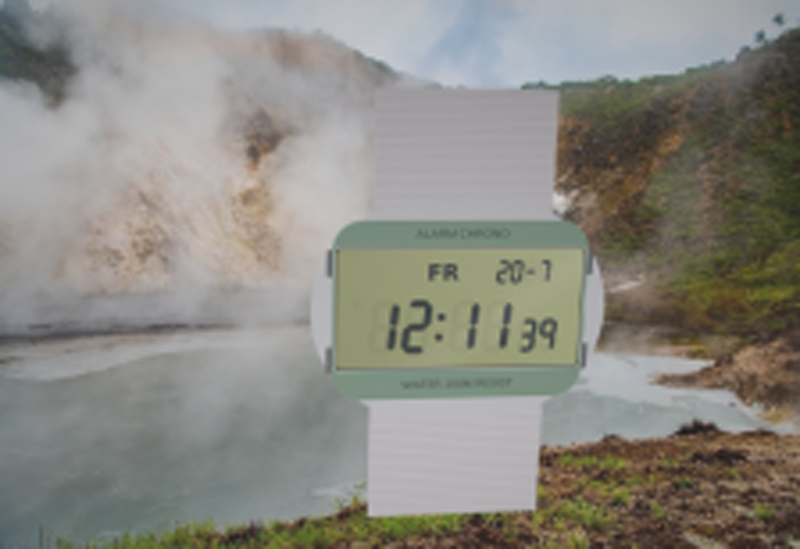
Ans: 12:11:39
